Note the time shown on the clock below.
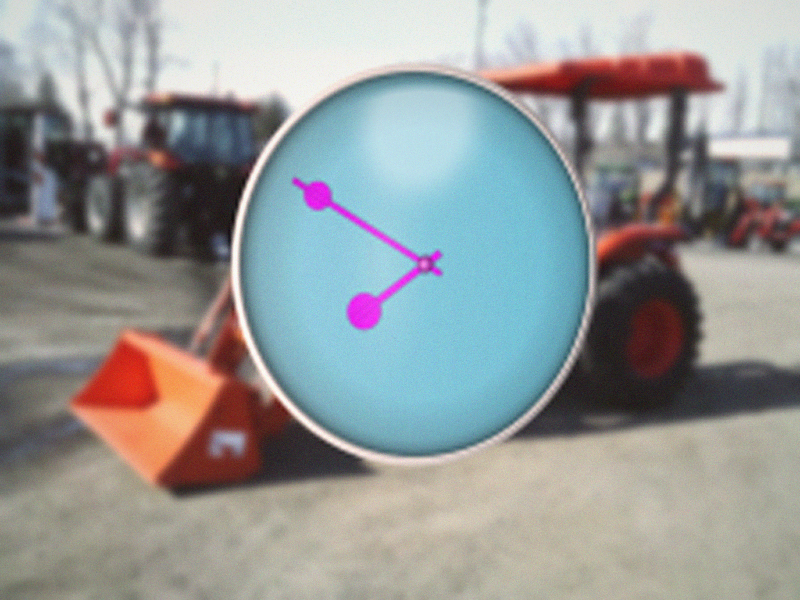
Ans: 7:50
